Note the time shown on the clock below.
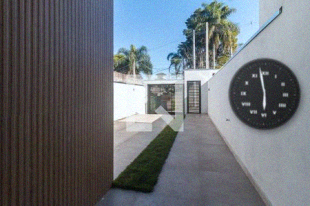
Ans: 5:58
